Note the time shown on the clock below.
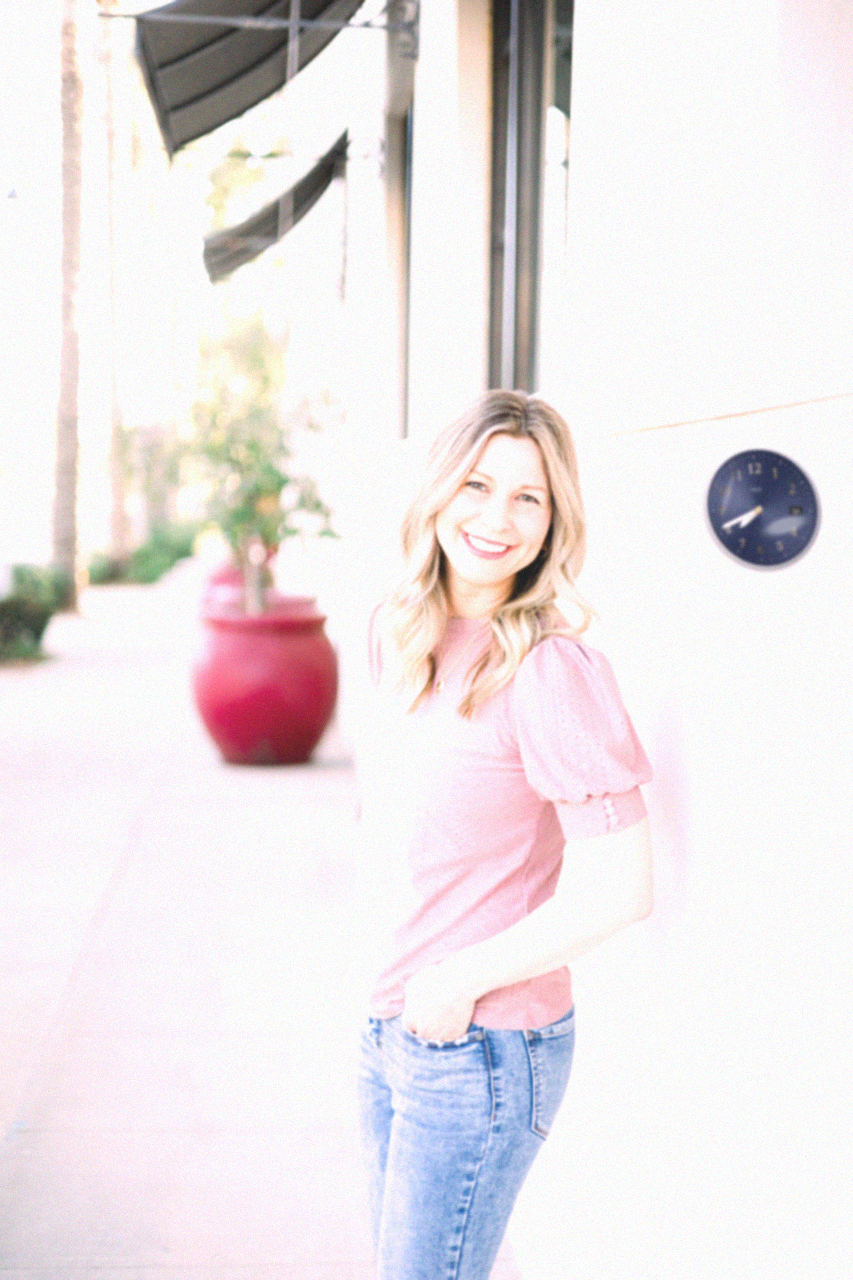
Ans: 7:41
